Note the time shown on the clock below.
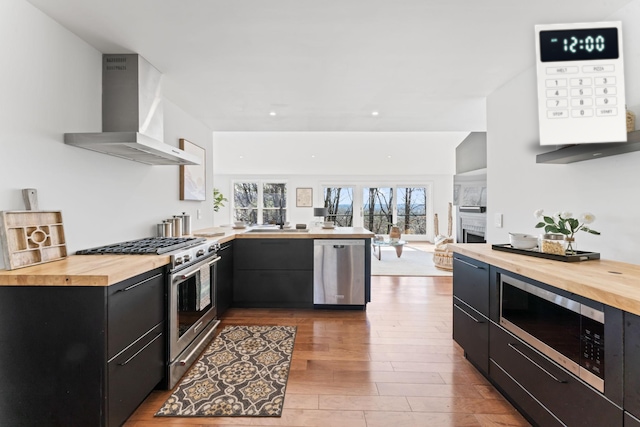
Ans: 12:00
